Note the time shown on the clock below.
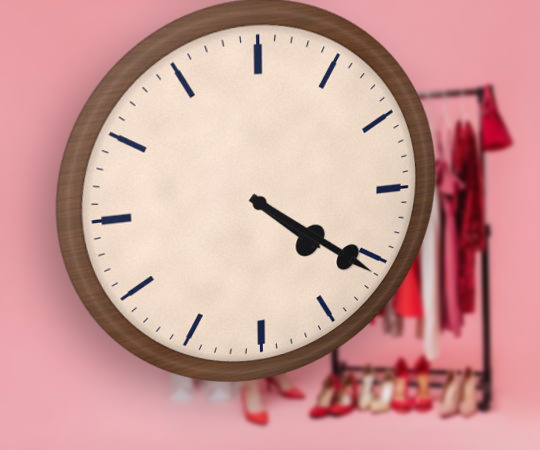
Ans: 4:21
